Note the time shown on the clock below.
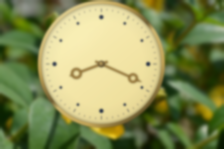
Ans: 8:19
